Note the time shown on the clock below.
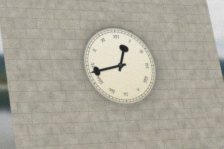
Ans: 12:43
